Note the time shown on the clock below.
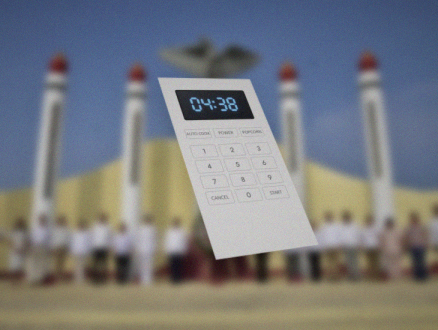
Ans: 4:38
